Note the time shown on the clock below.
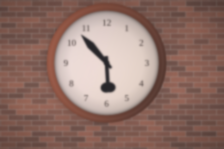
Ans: 5:53
